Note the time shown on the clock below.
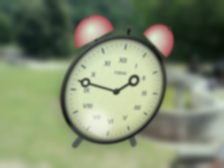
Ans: 1:47
